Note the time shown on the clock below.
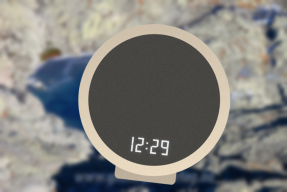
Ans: 12:29
